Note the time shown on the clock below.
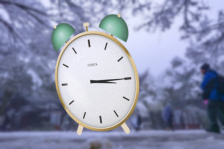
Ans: 3:15
